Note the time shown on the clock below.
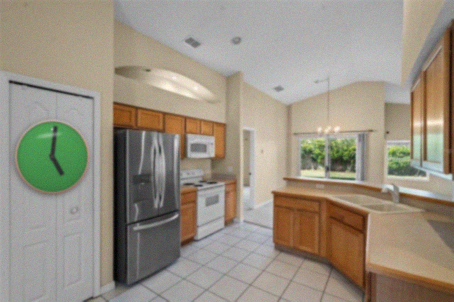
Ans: 5:01
